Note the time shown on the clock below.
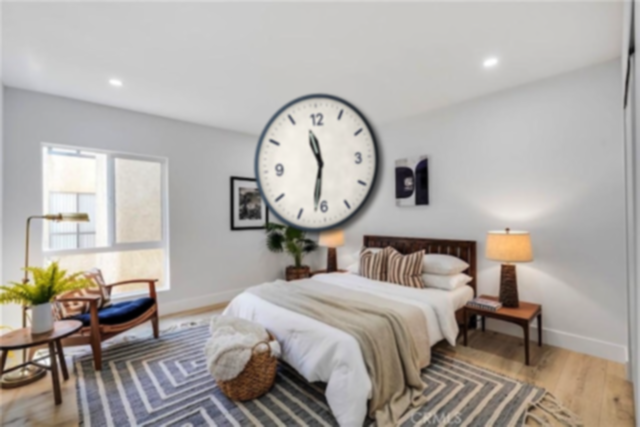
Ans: 11:32
